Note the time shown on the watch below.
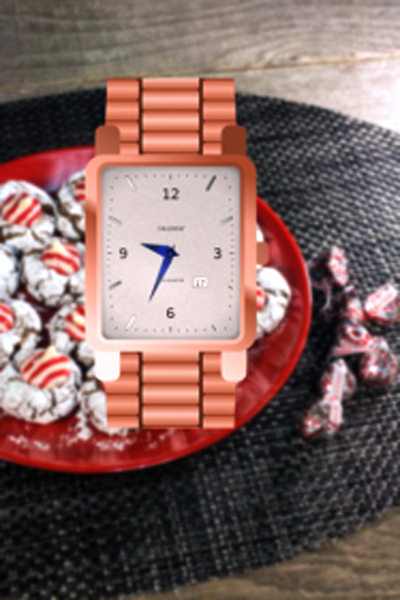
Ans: 9:34
